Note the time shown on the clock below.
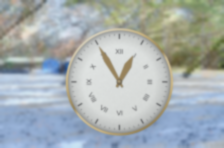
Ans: 12:55
